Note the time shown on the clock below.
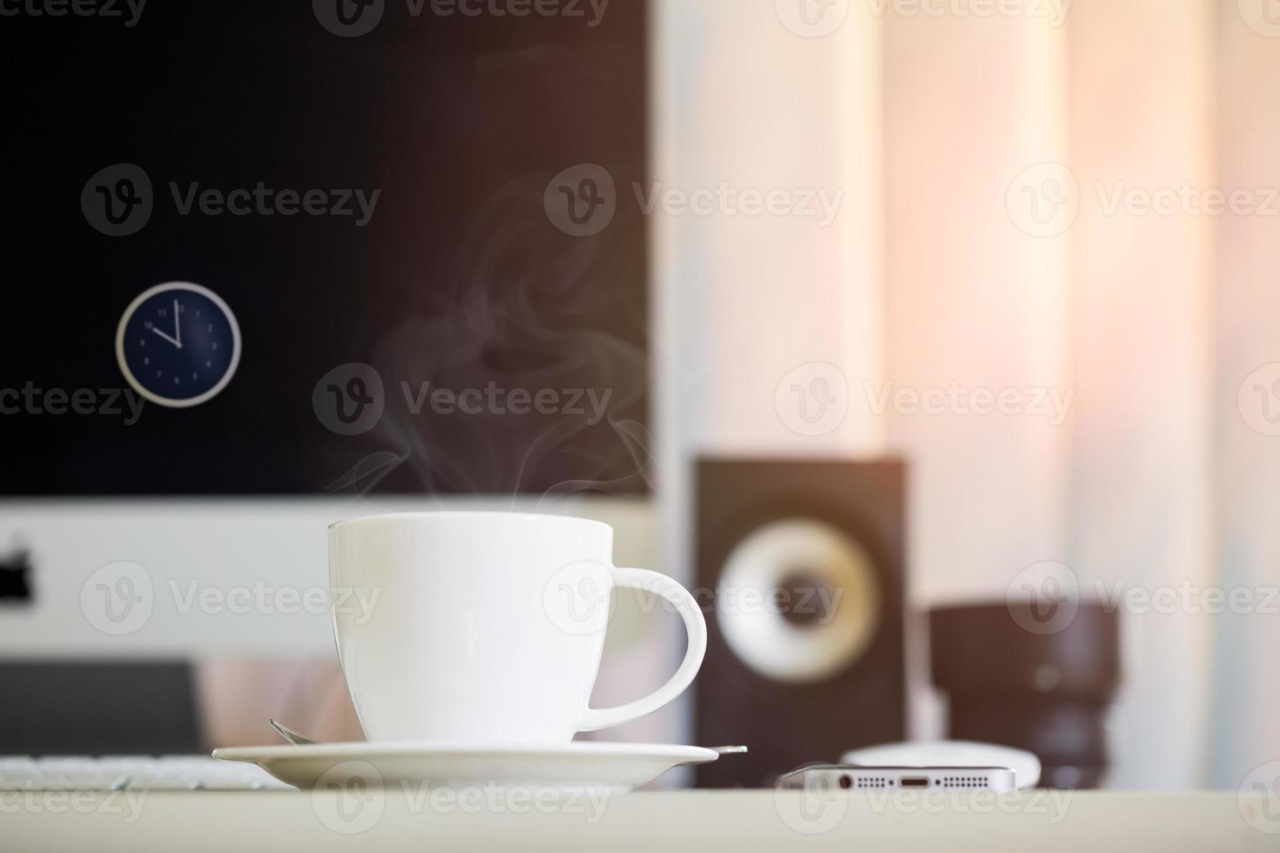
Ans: 9:59
